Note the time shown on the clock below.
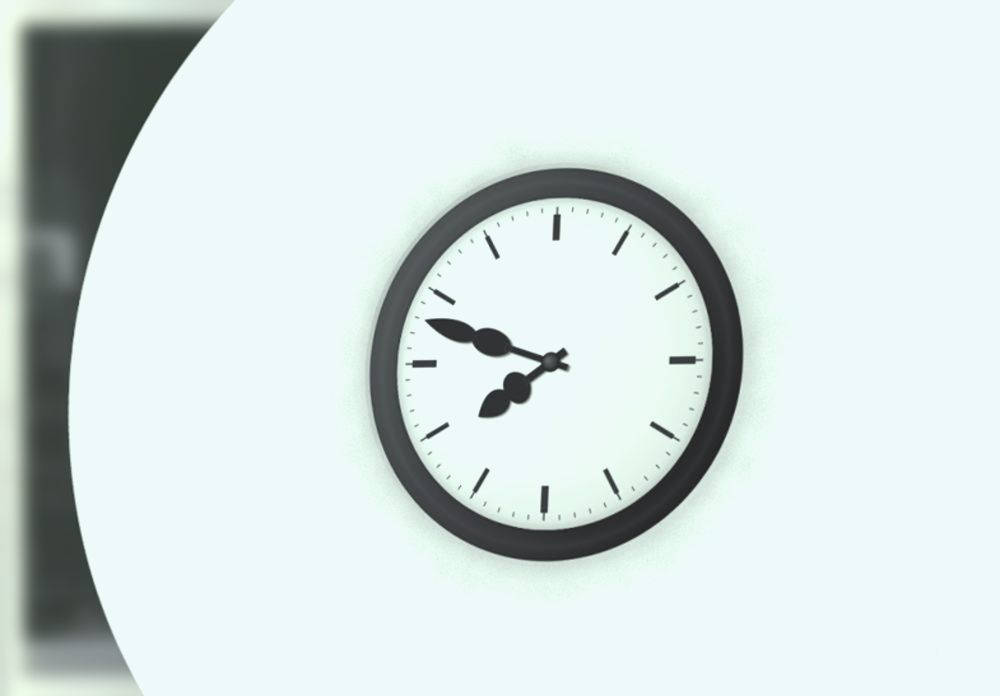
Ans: 7:48
